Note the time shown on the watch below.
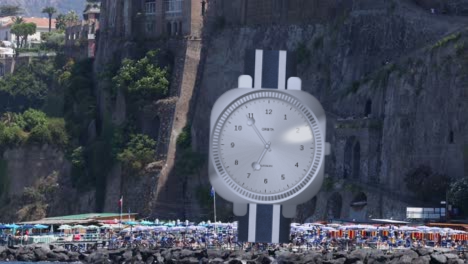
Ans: 6:54
